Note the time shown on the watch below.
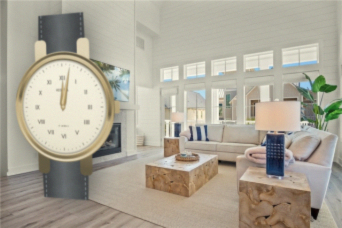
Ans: 12:02
